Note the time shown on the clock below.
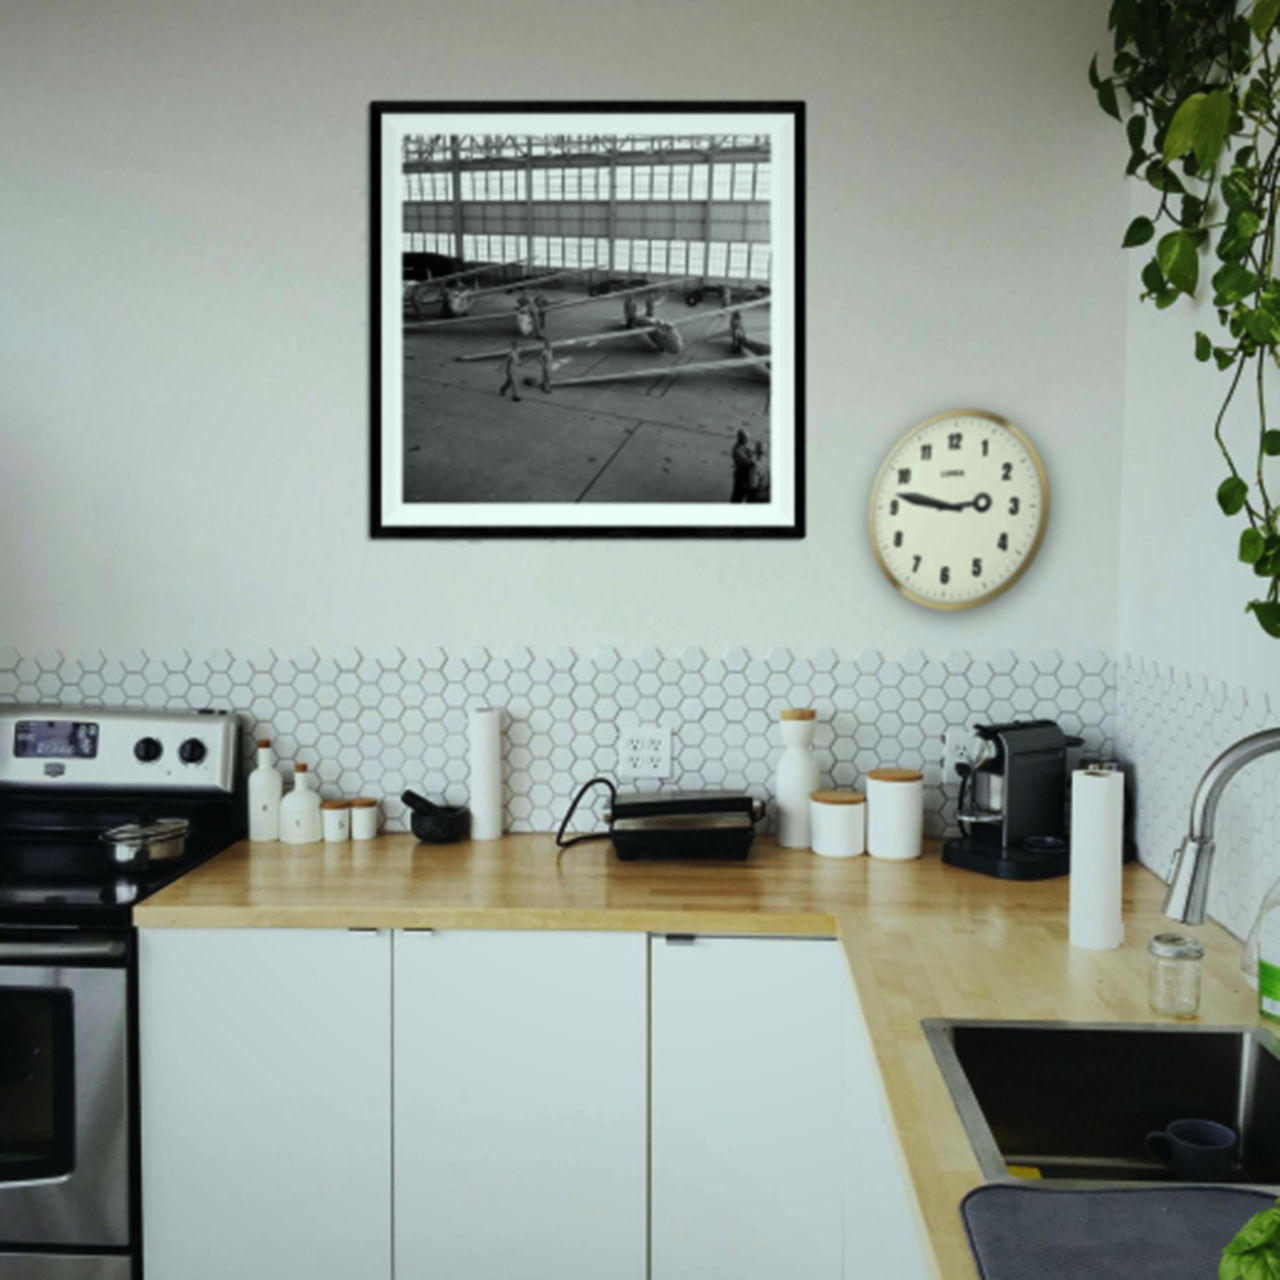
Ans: 2:47
